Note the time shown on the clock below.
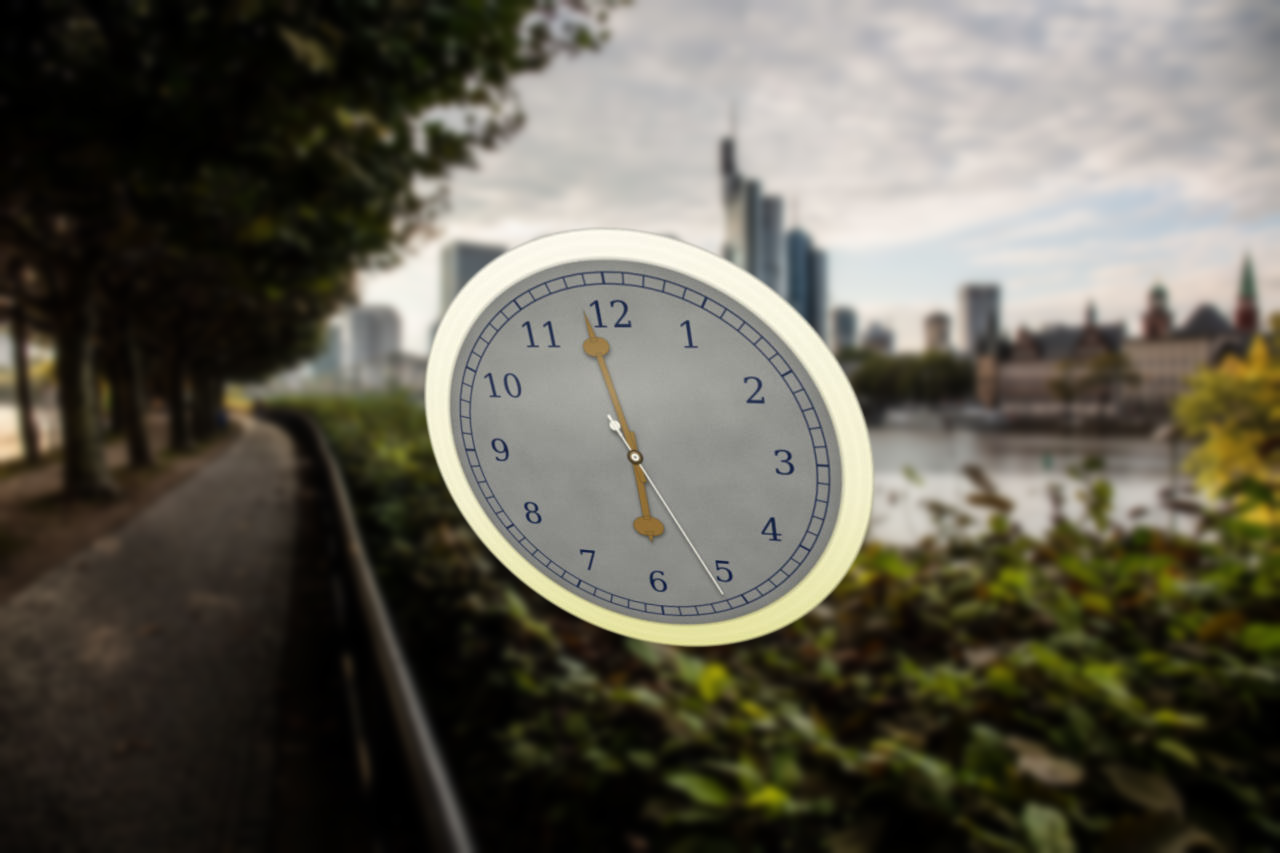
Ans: 5:58:26
